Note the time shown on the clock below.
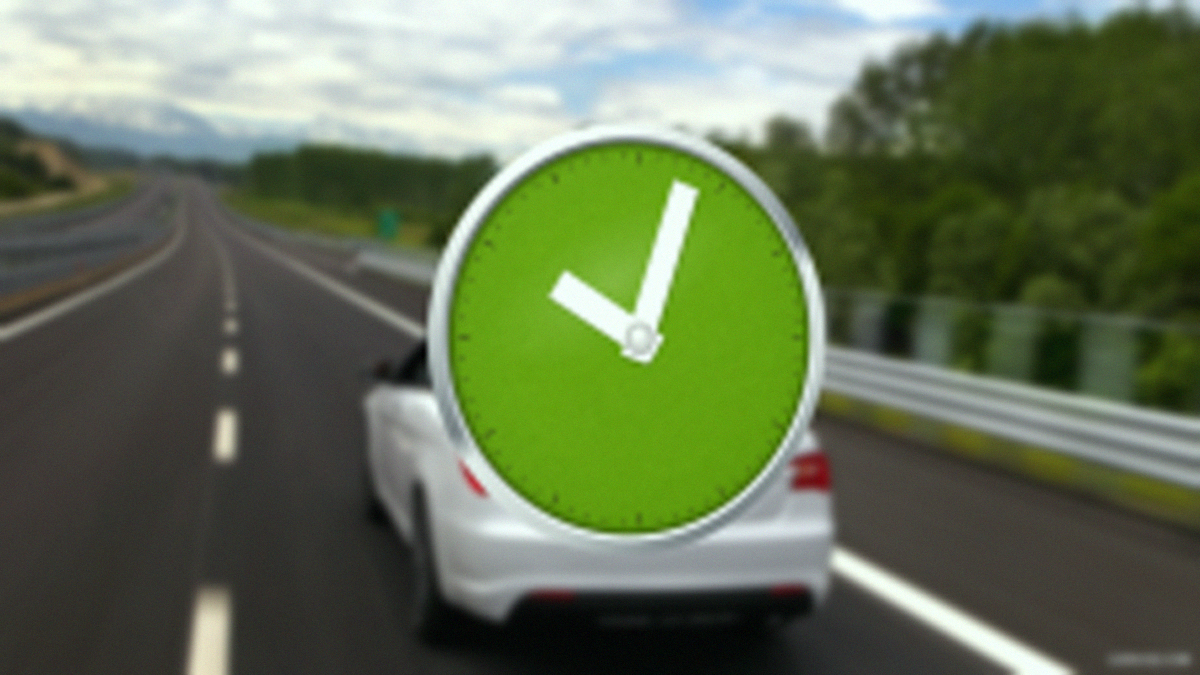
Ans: 10:03
